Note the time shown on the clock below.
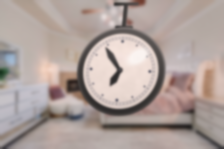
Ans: 6:54
